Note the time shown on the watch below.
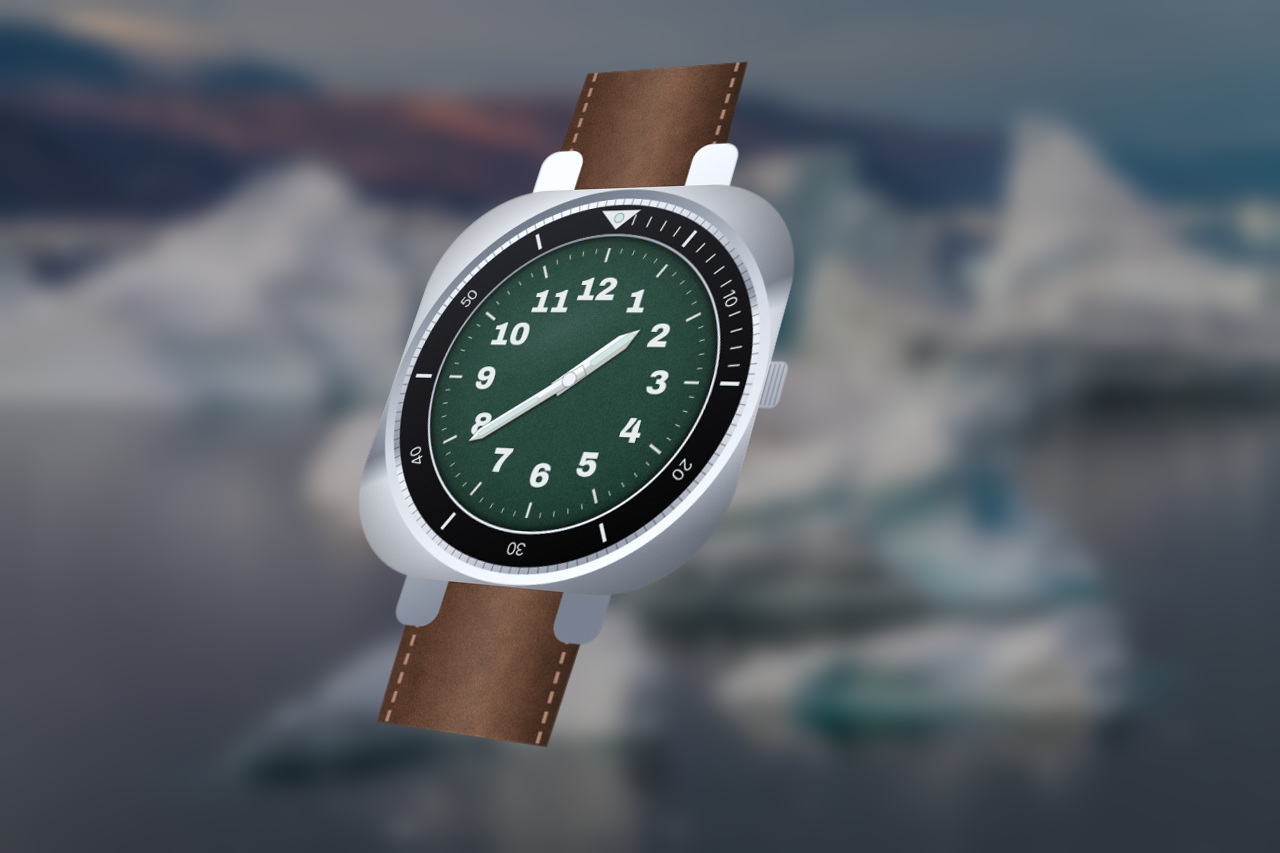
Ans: 1:39
